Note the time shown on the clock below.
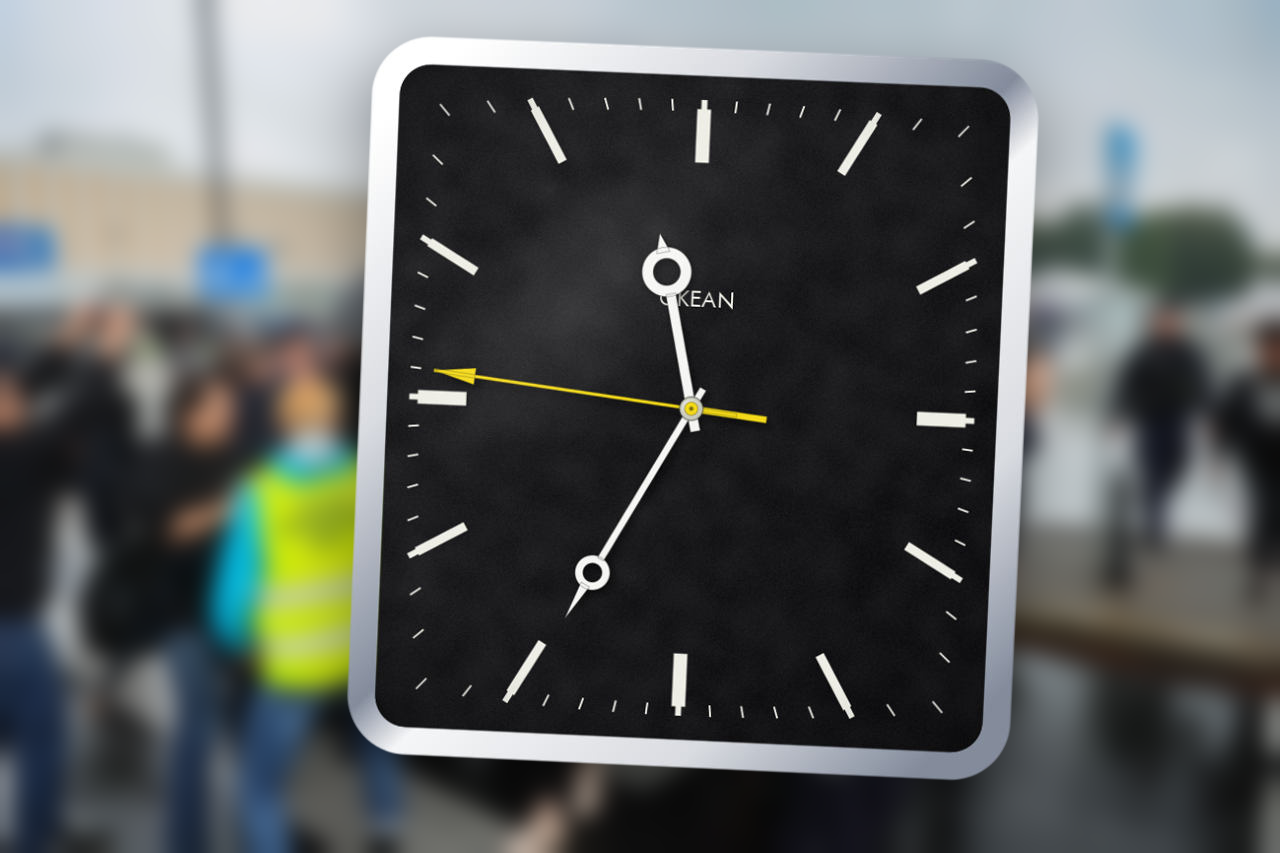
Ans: 11:34:46
